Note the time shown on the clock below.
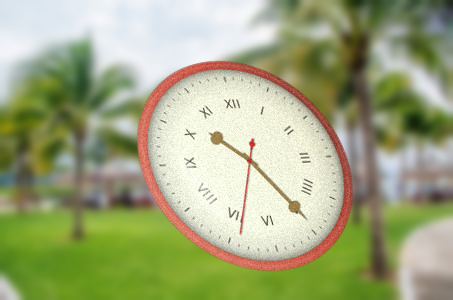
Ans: 10:24:34
